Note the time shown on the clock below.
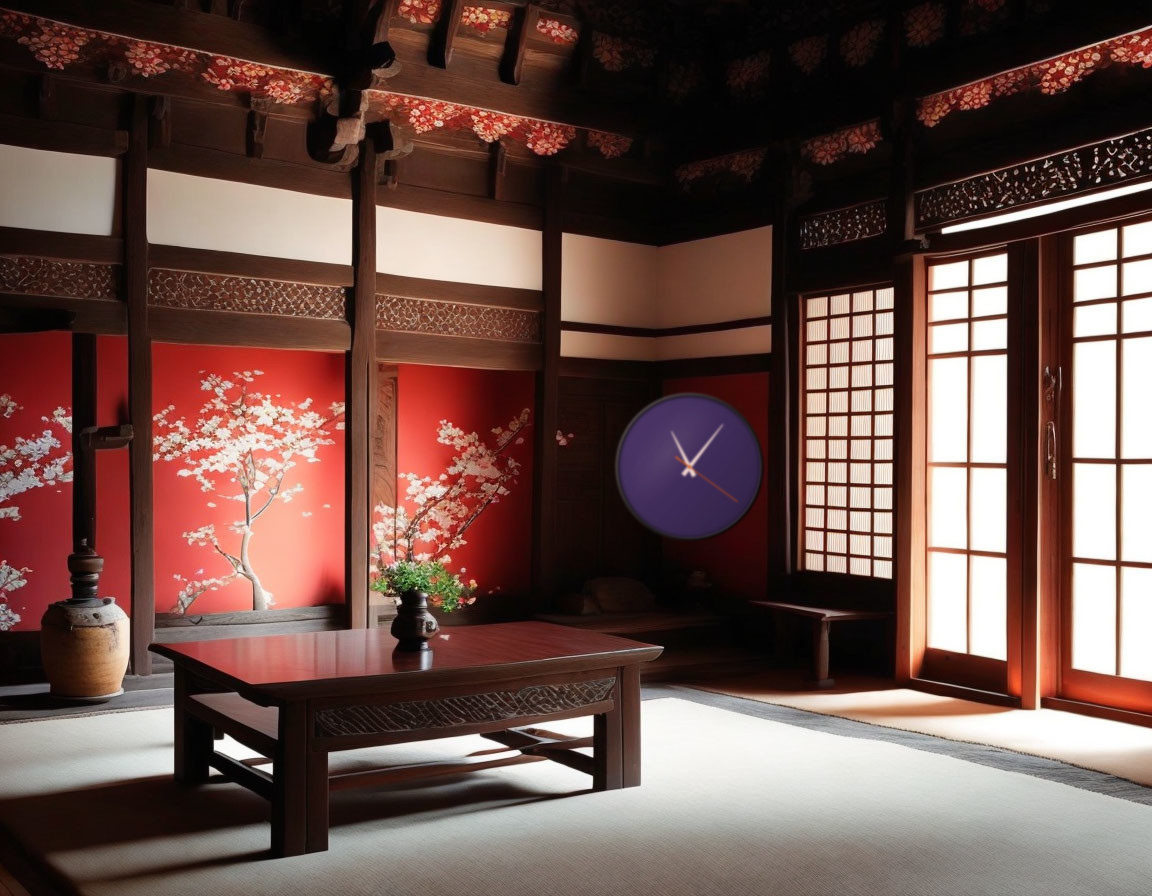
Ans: 11:06:21
